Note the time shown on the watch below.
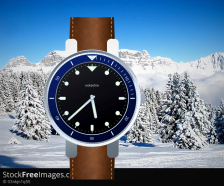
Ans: 5:38
